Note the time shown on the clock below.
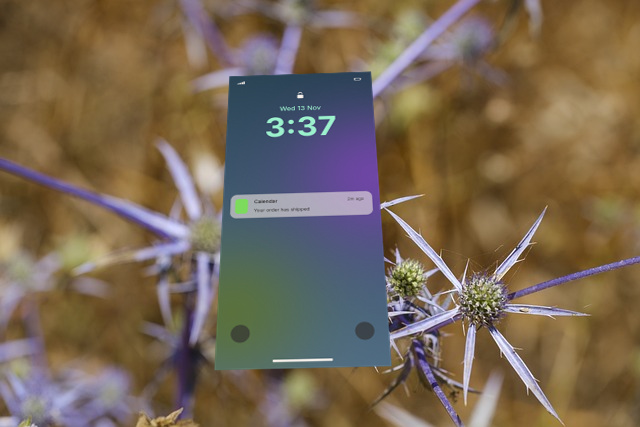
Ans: 3:37
